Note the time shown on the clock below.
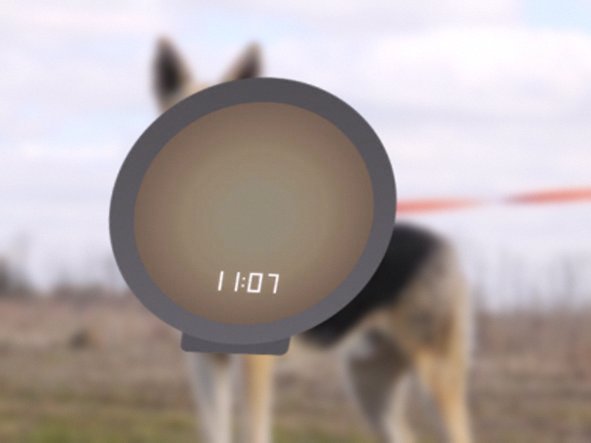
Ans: 11:07
